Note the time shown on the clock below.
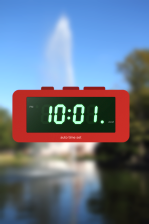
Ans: 10:01
